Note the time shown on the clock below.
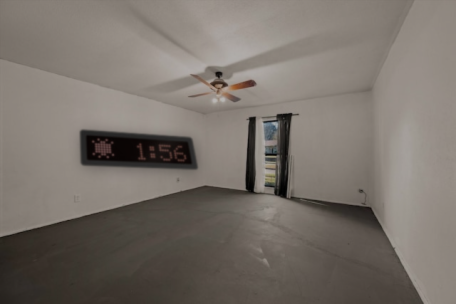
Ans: 1:56
